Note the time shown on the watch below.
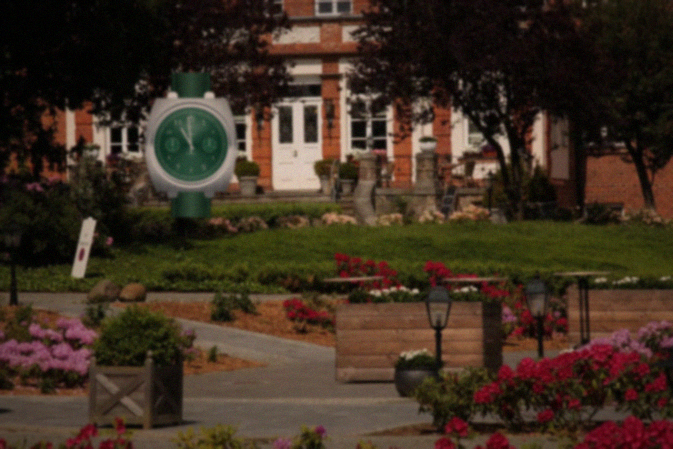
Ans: 10:59
